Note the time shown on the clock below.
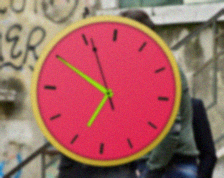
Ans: 6:49:56
